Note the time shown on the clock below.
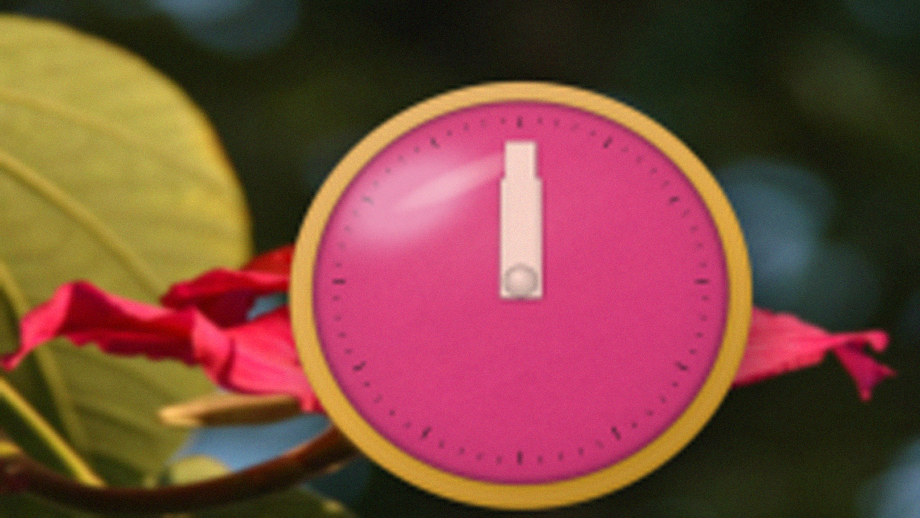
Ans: 12:00
